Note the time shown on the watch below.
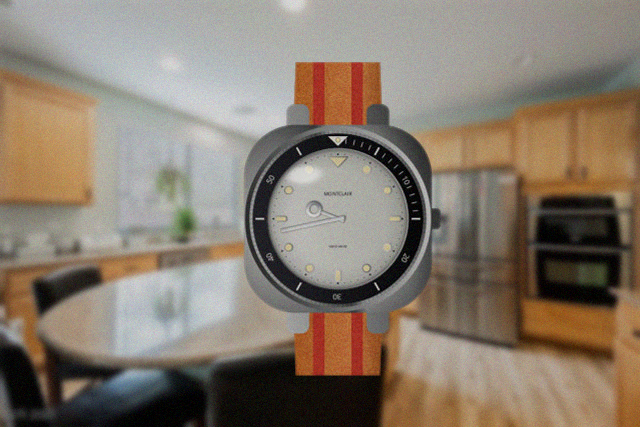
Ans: 9:43
